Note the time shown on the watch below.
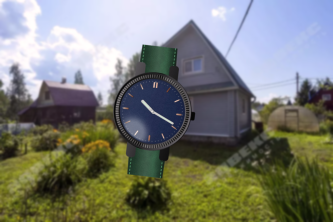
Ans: 10:19
